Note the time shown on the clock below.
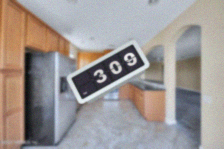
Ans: 3:09
